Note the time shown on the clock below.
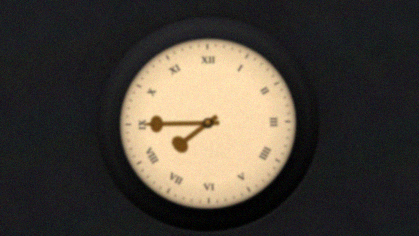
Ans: 7:45
